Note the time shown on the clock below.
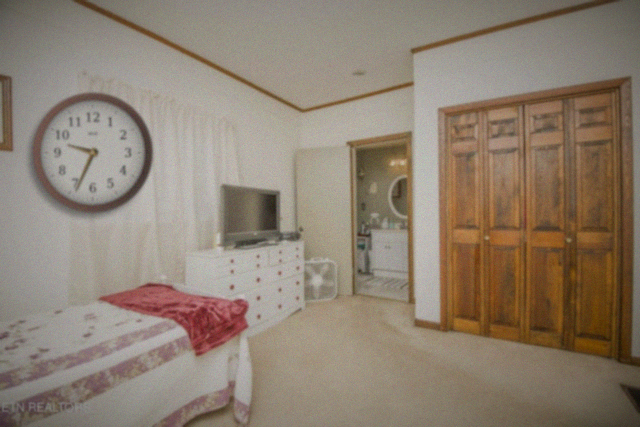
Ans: 9:34
